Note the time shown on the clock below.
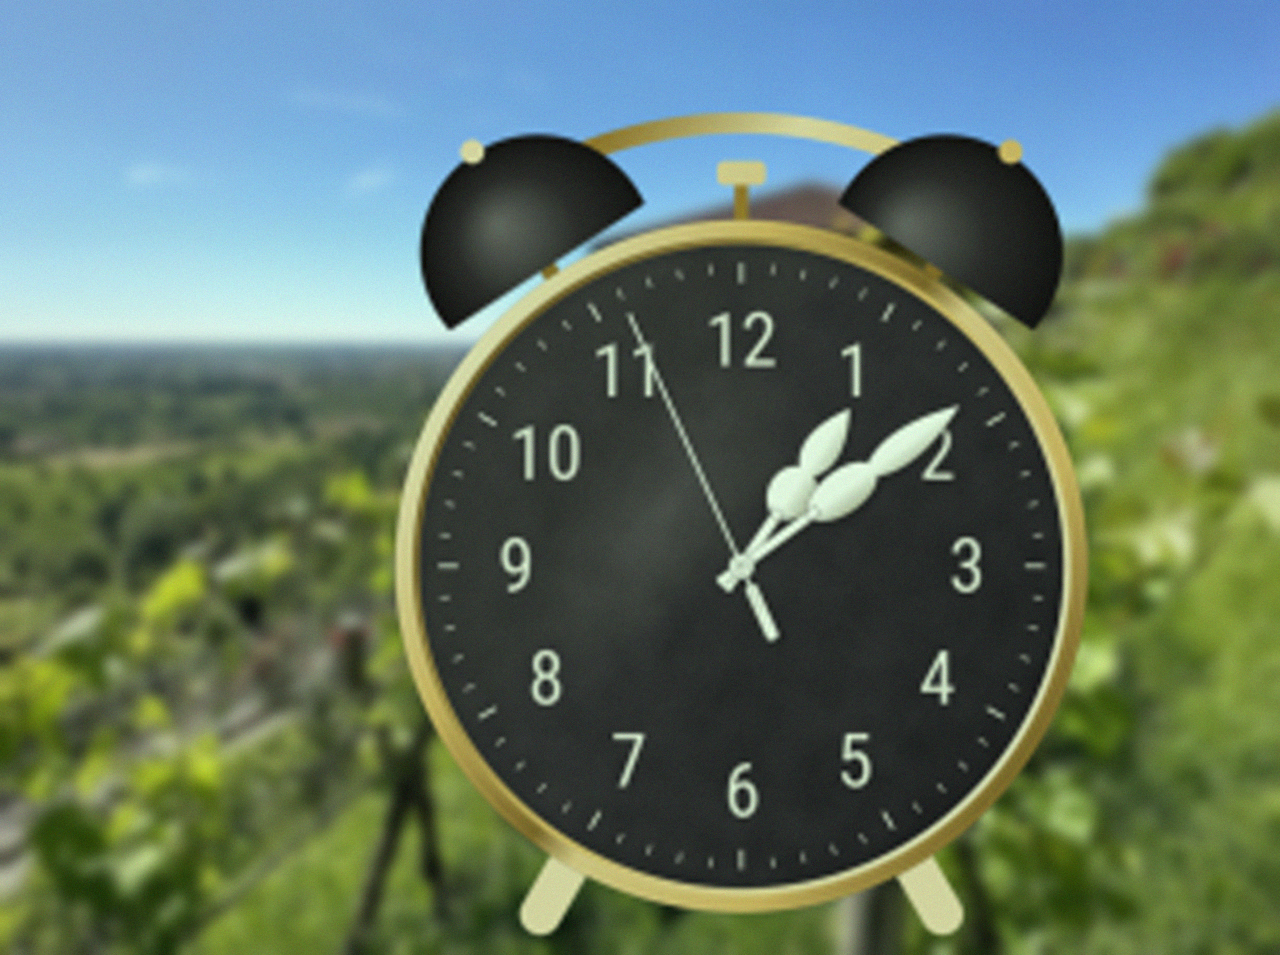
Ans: 1:08:56
